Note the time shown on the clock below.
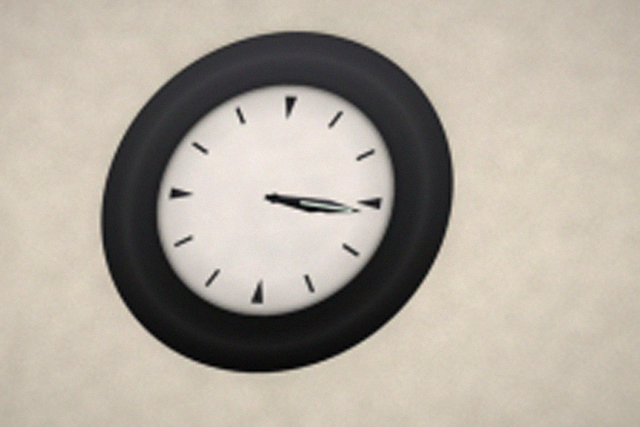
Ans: 3:16
